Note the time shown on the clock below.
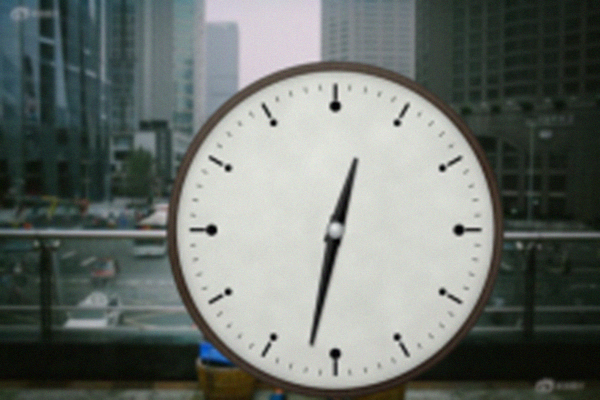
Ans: 12:32
